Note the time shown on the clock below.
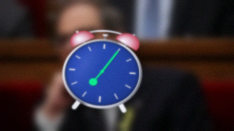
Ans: 7:05
